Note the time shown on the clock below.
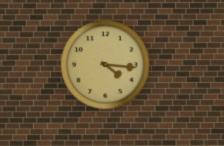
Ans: 4:16
